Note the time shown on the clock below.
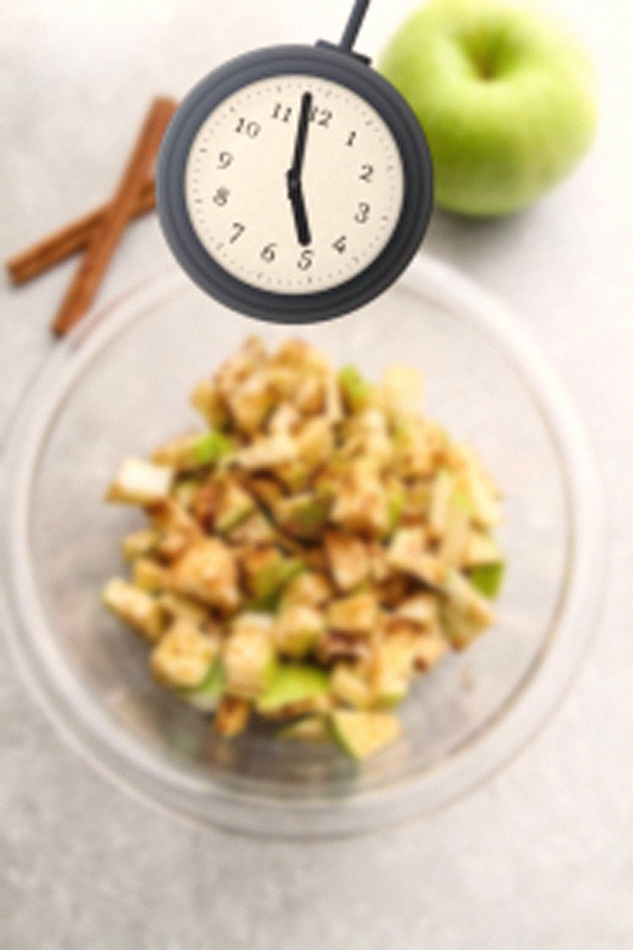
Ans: 4:58
